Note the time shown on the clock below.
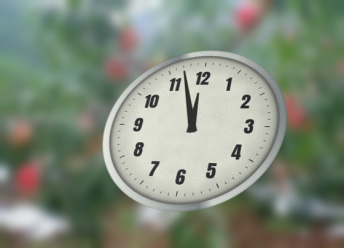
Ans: 11:57
